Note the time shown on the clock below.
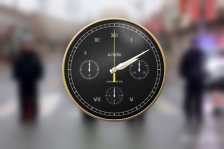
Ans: 2:10
